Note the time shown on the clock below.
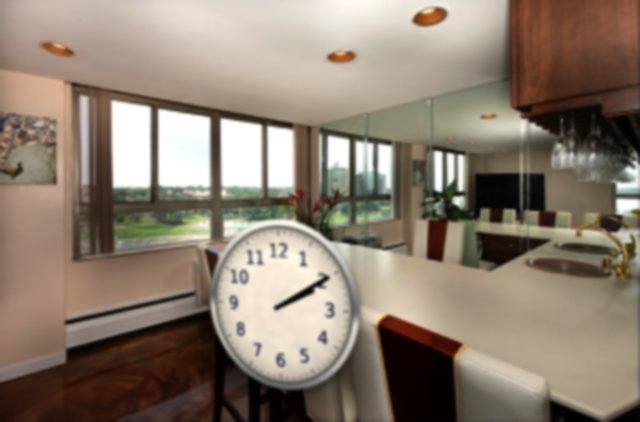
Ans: 2:10
